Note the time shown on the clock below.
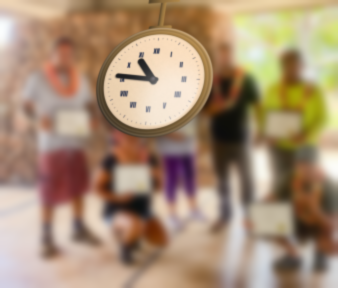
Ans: 10:46
